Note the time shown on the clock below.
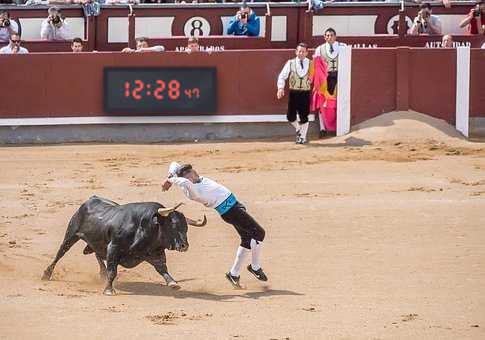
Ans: 12:28:47
